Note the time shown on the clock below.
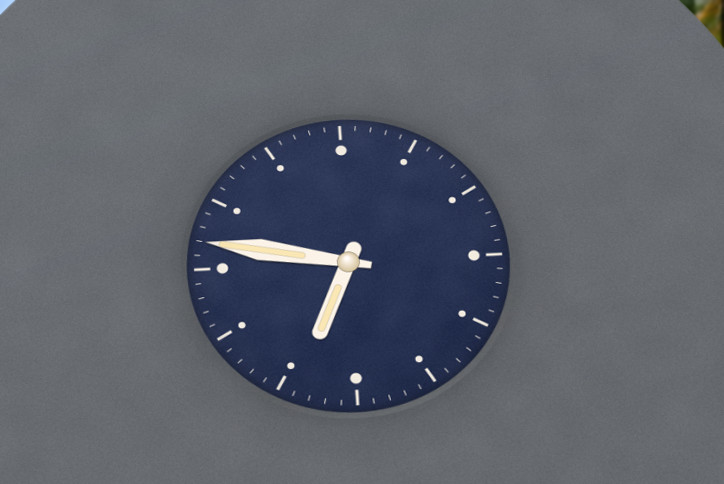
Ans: 6:47
